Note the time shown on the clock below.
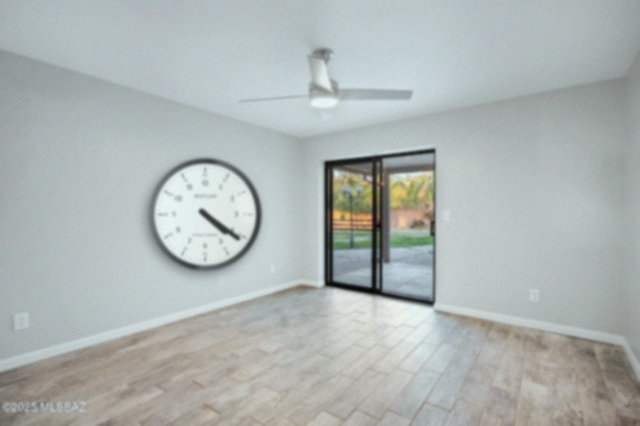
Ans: 4:21
